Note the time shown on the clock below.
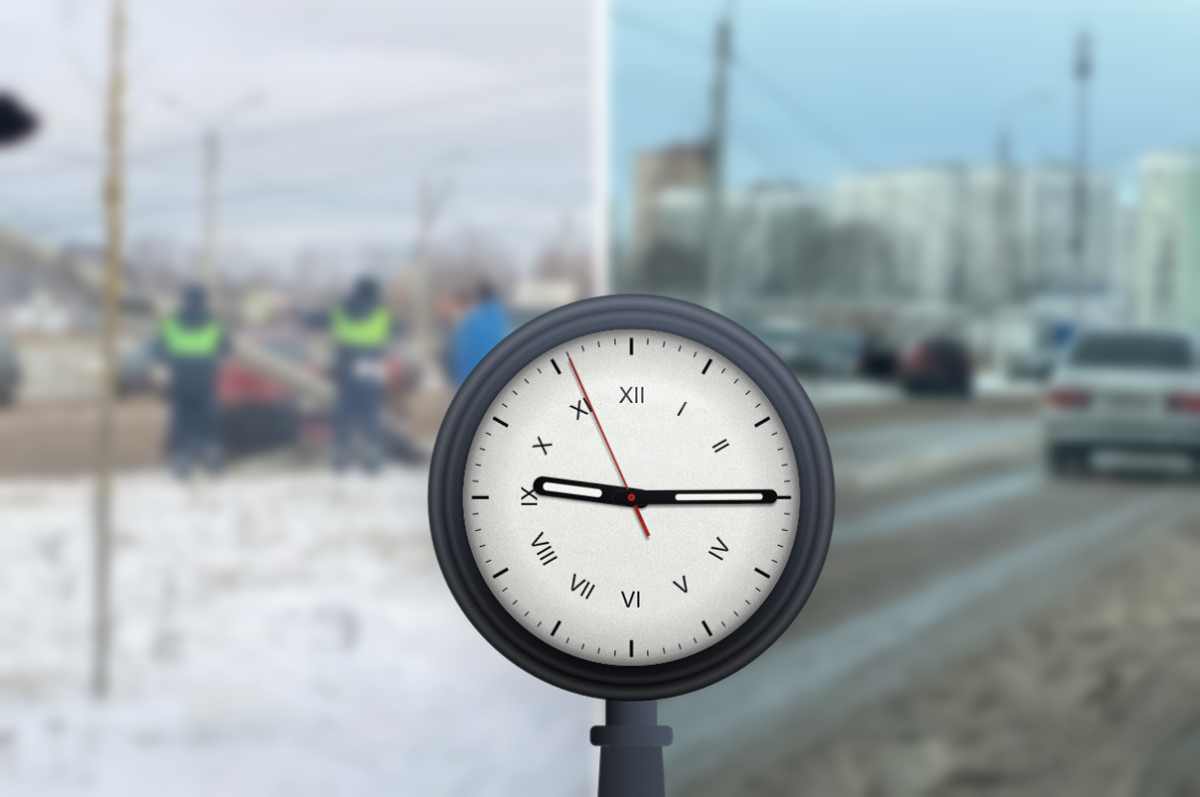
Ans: 9:14:56
